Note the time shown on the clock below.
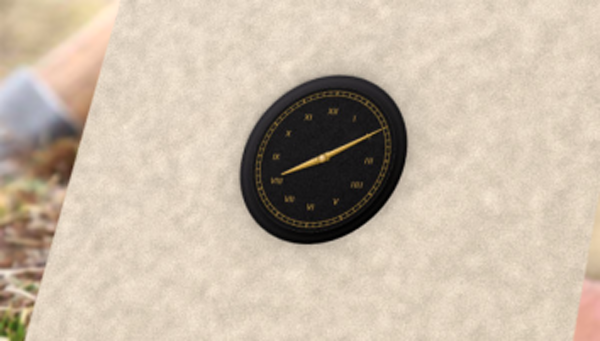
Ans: 8:10
